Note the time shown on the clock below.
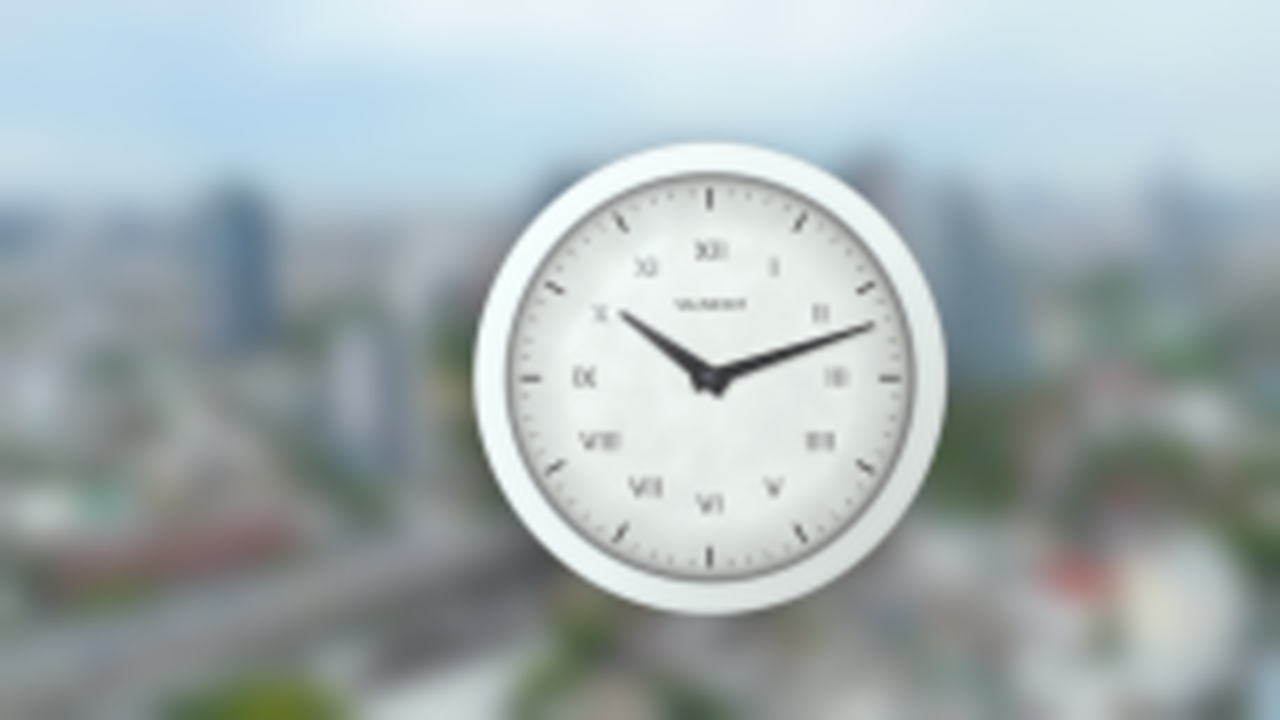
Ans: 10:12
